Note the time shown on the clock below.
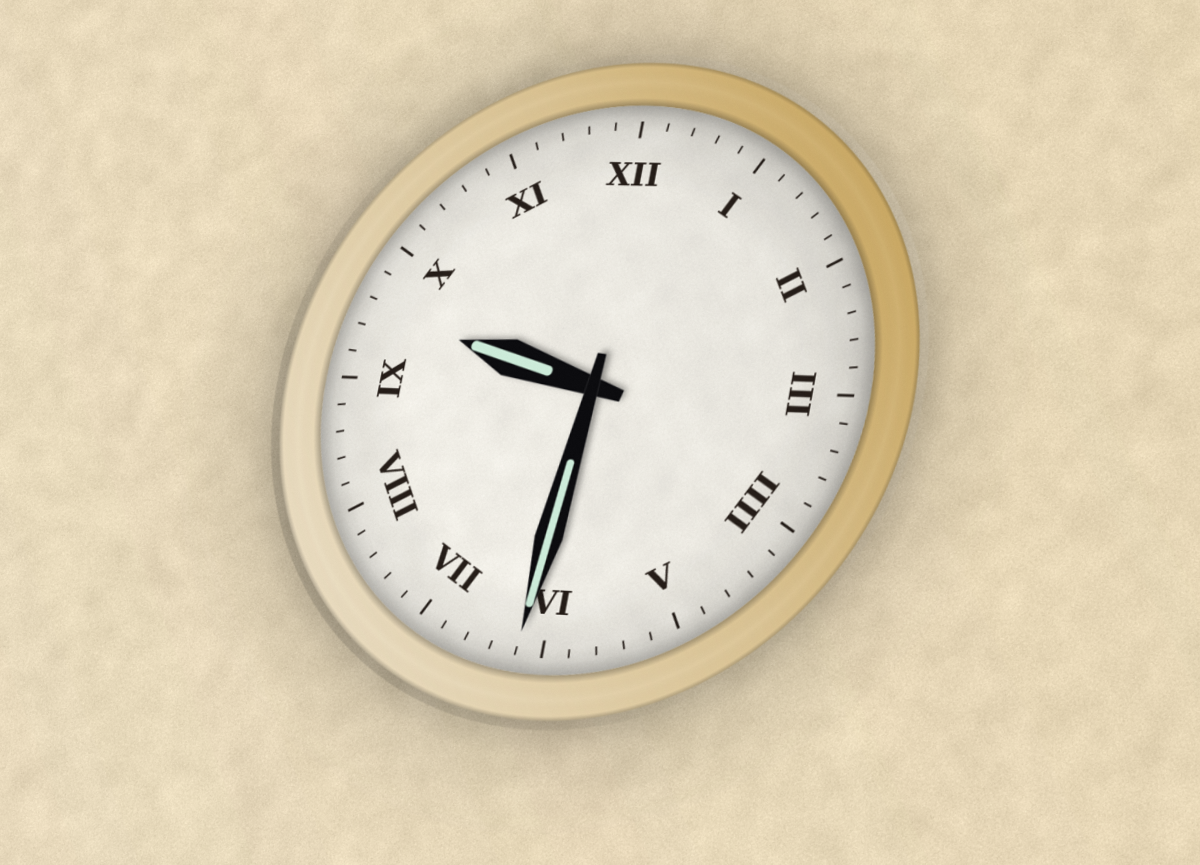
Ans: 9:31
